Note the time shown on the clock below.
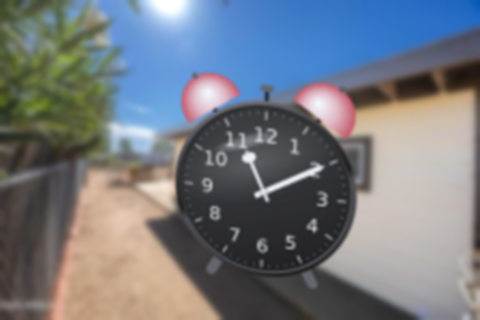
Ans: 11:10
